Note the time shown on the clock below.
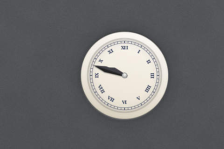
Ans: 9:48
